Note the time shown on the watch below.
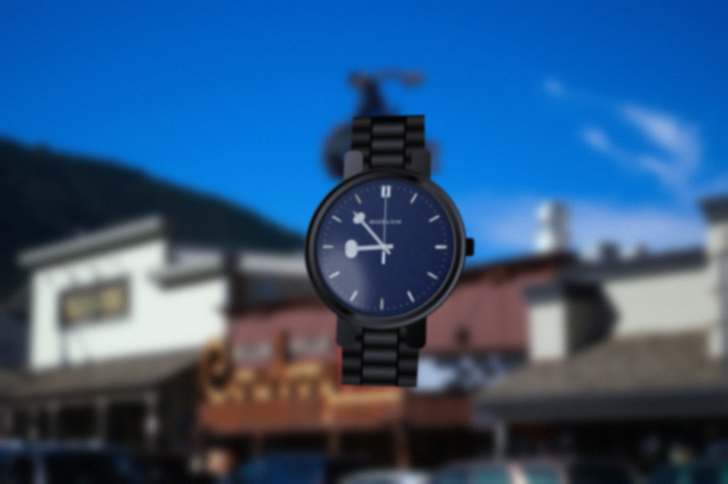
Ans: 8:53:00
